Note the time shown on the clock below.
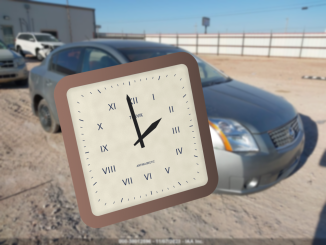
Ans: 1:59
